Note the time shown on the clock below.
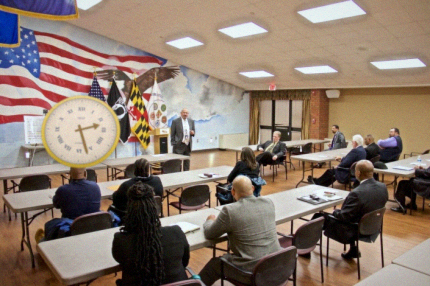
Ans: 2:27
